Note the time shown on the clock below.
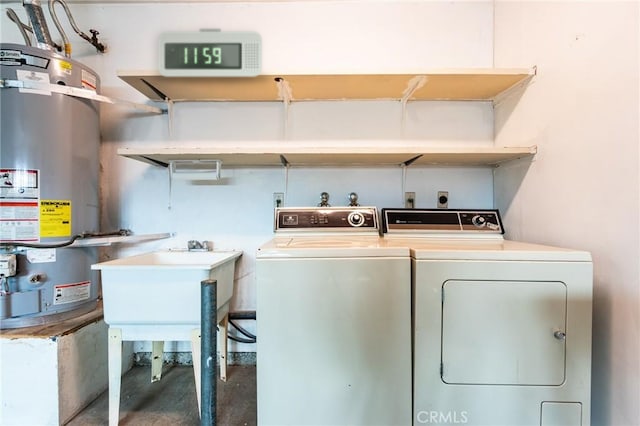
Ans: 11:59
